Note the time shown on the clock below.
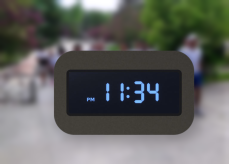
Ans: 11:34
